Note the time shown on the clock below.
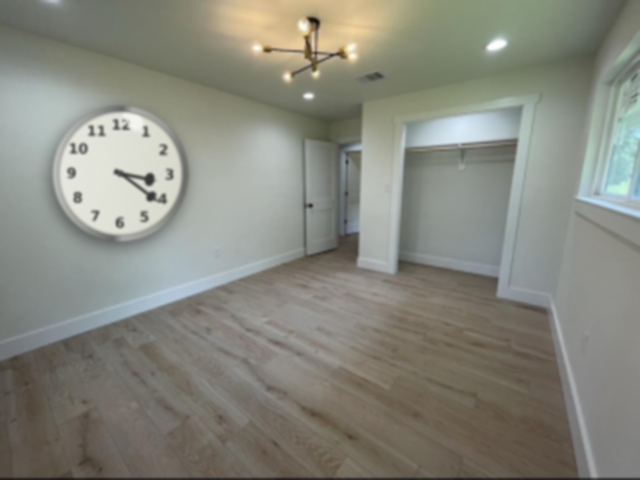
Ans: 3:21
